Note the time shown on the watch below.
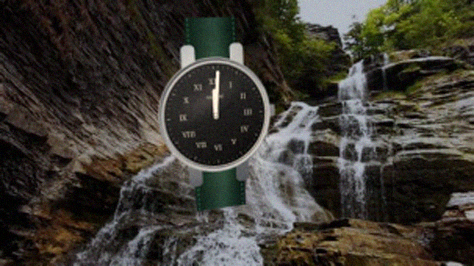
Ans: 12:01
